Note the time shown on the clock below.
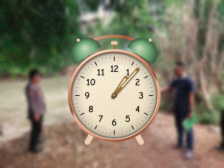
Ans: 1:07
